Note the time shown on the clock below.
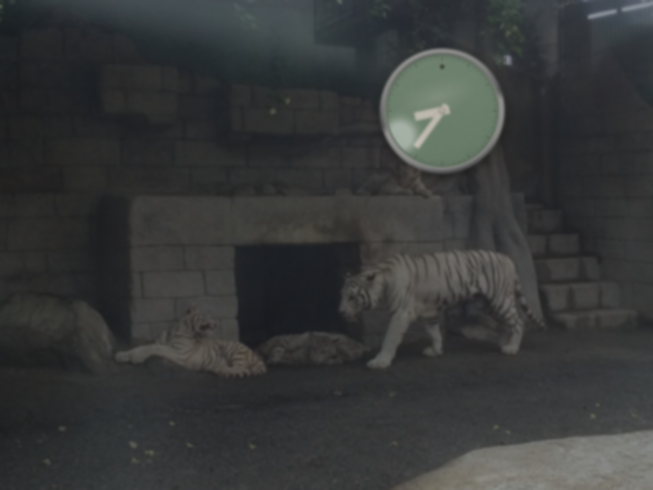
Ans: 8:36
